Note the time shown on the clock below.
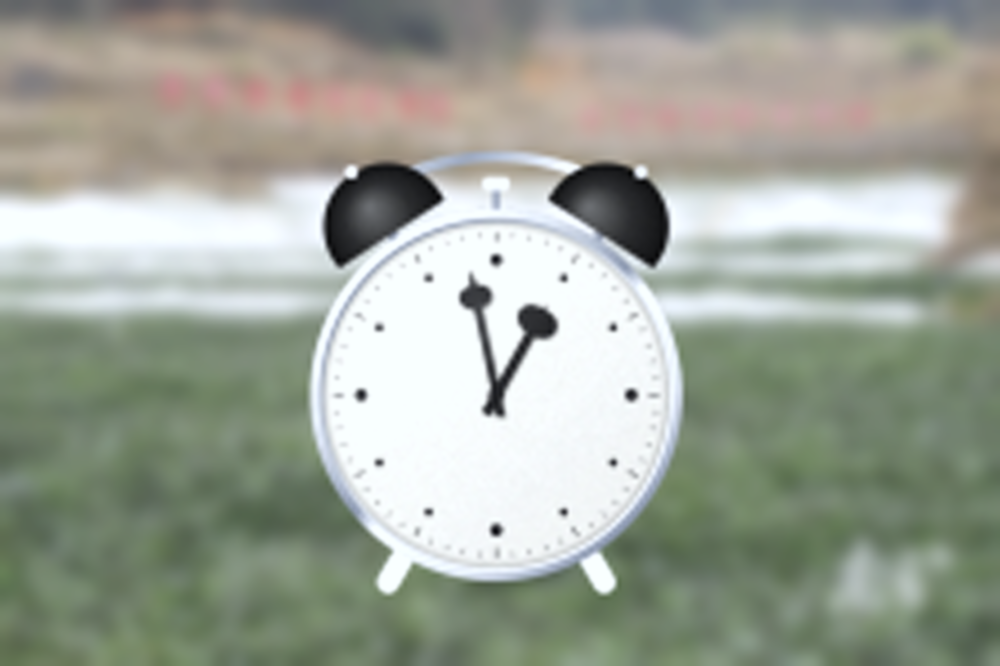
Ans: 12:58
